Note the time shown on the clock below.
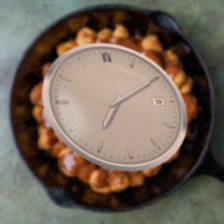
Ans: 7:10
